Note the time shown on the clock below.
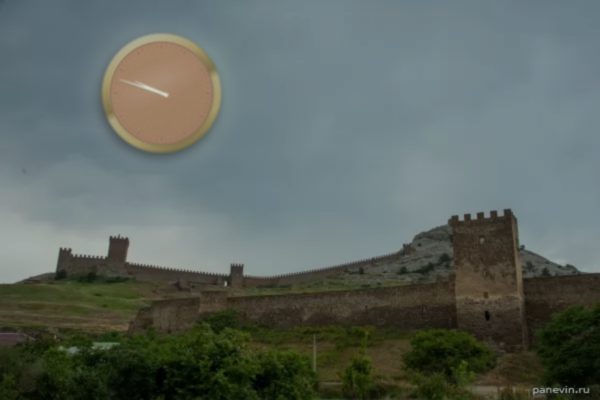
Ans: 9:48
